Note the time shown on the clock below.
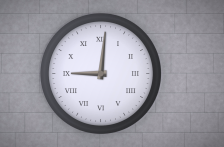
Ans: 9:01
